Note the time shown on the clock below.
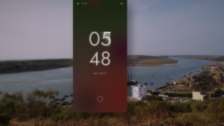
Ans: 5:48
